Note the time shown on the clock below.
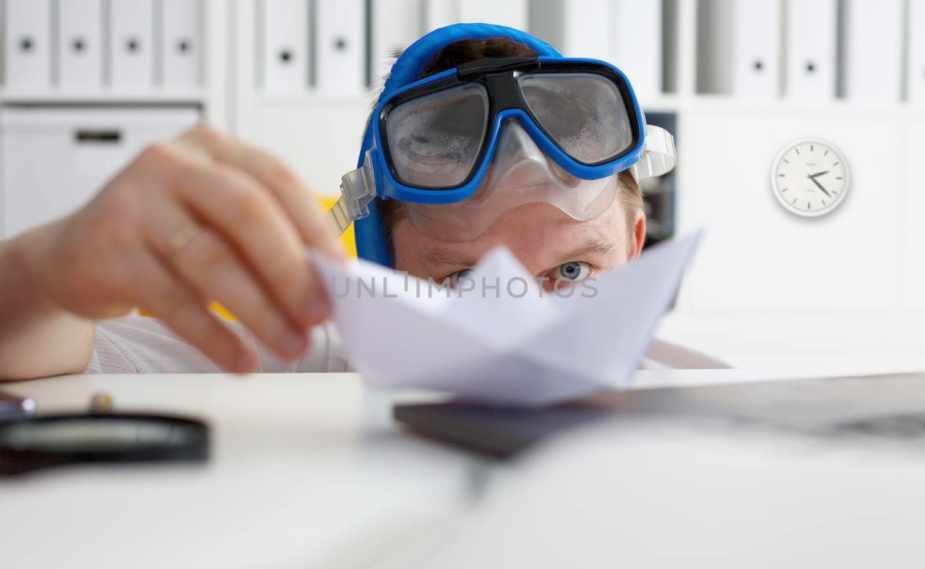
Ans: 2:22
